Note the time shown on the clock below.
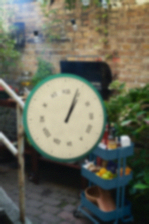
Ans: 1:04
